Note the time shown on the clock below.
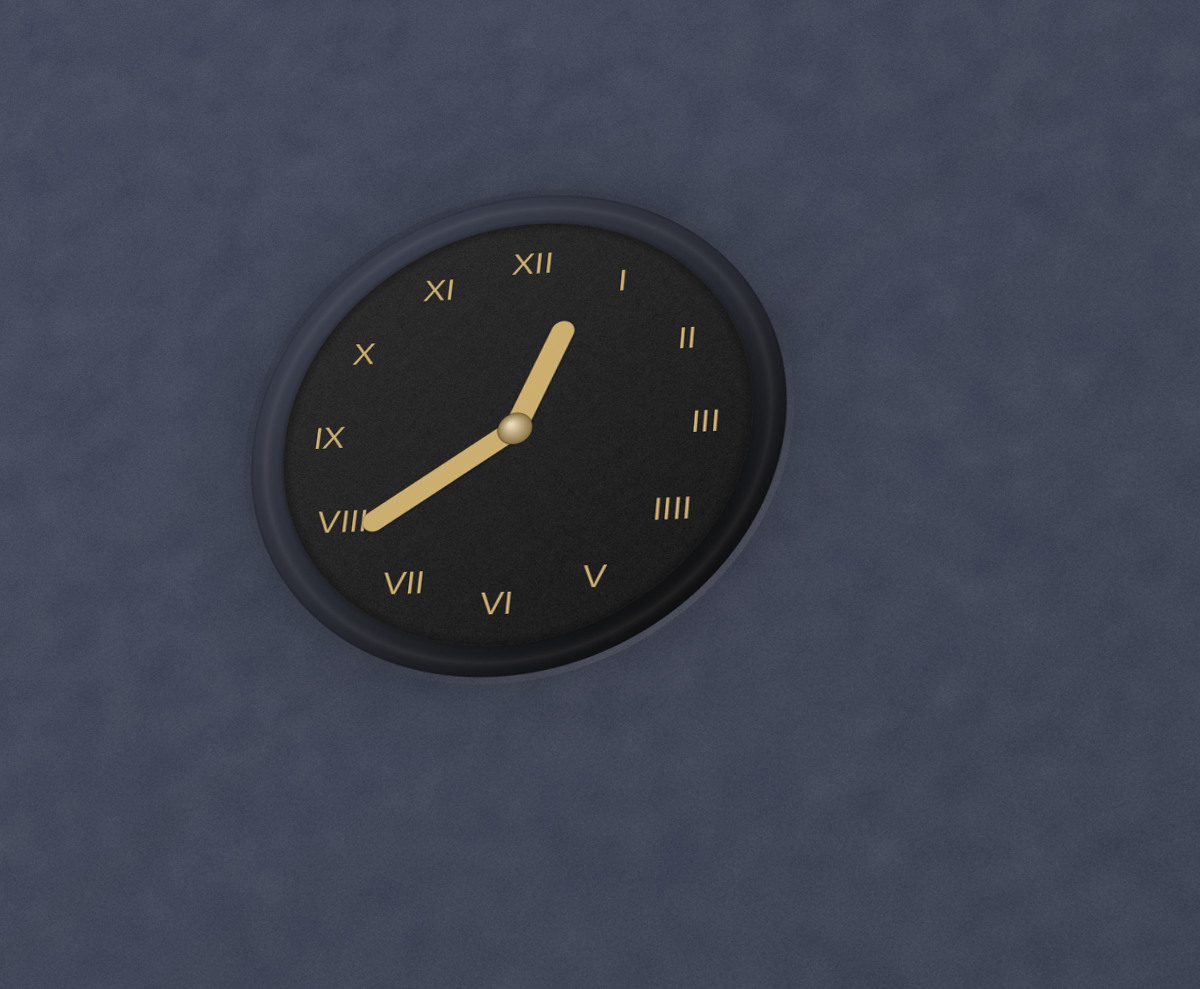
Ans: 12:39
